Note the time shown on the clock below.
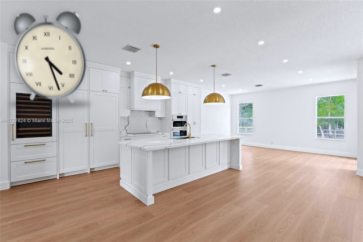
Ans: 4:27
